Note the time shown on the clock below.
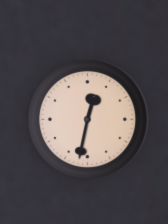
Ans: 12:32
